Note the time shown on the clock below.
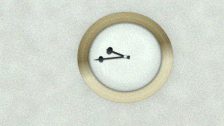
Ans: 9:44
